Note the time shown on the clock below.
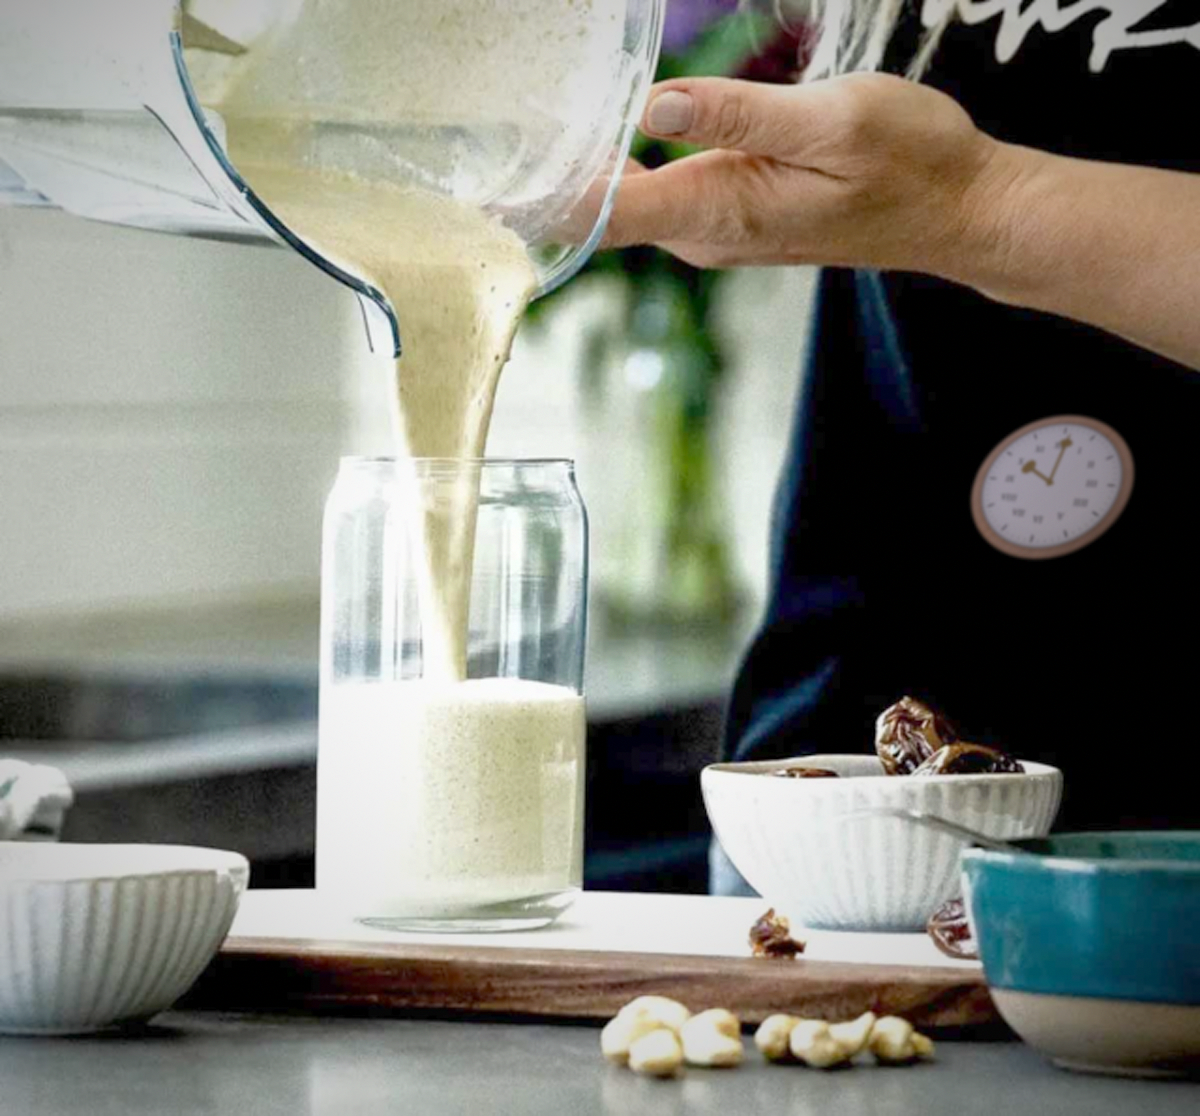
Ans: 10:01
